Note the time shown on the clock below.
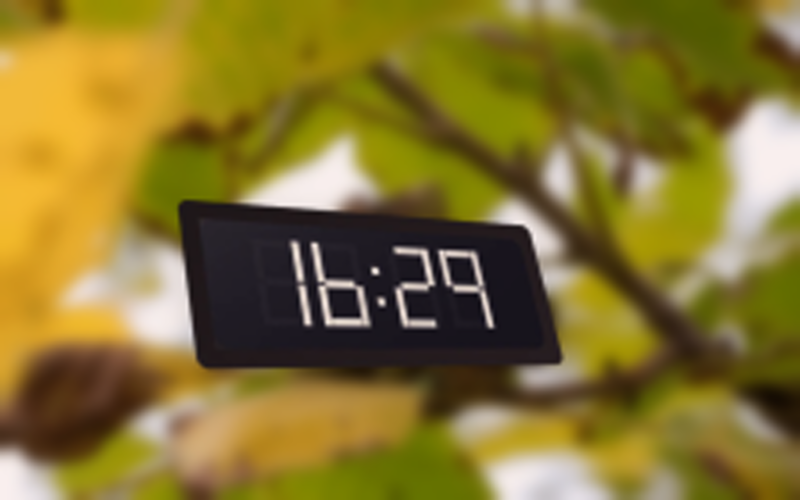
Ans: 16:29
